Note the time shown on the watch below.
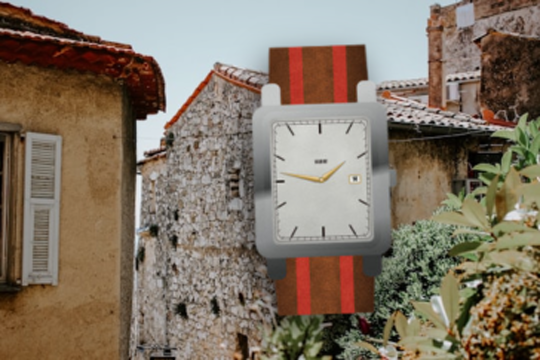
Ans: 1:47
